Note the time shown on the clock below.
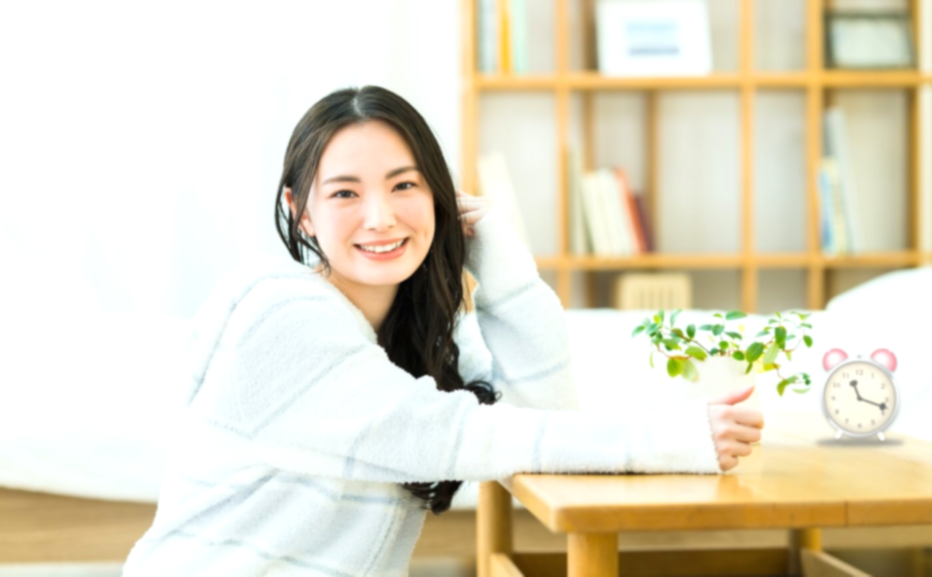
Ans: 11:18
